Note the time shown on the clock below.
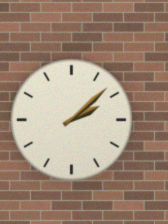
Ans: 2:08
